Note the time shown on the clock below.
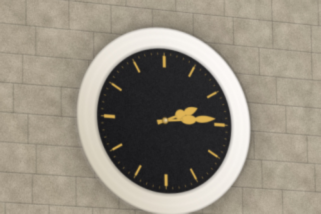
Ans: 2:14
